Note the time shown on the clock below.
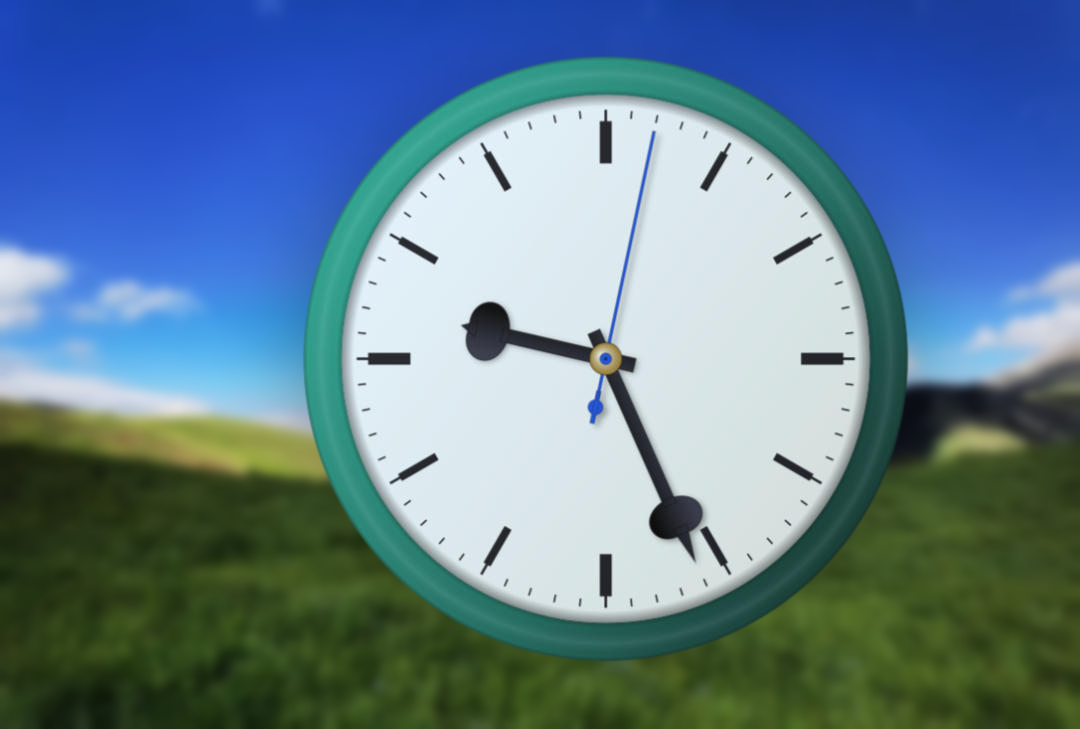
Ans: 9:26:02
